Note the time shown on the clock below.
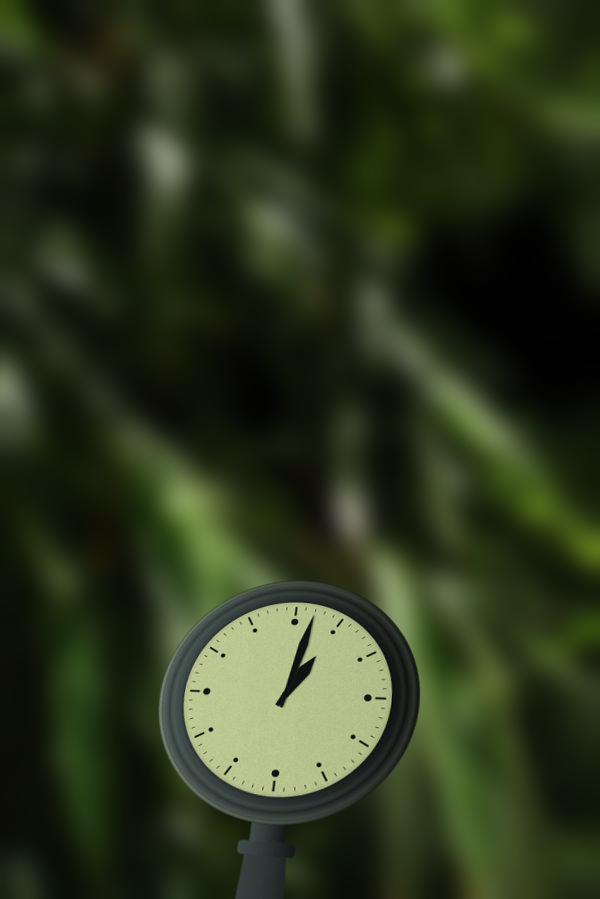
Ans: 1:02
